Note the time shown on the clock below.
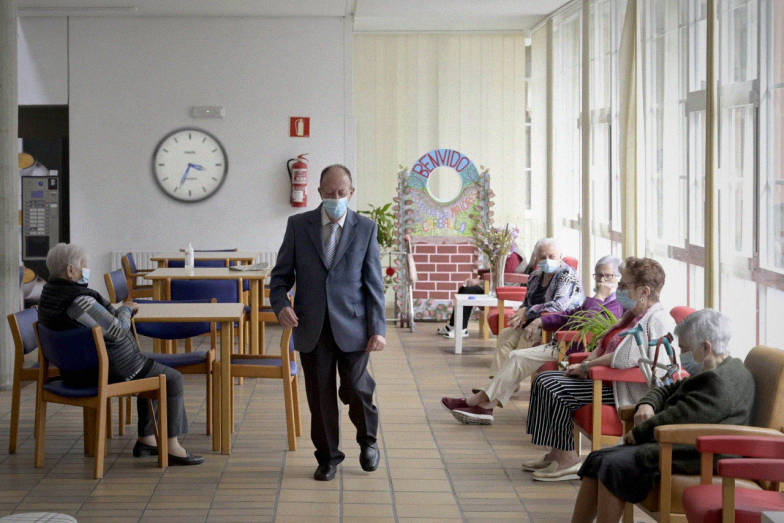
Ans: 3:34
